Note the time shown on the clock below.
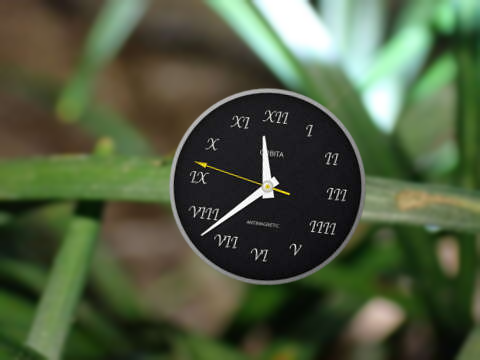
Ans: 11:37:47
